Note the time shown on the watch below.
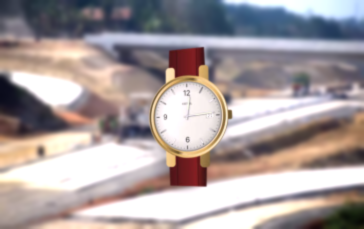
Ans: 12:14
